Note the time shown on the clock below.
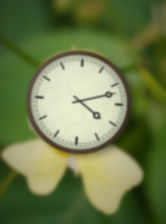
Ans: 4:12
